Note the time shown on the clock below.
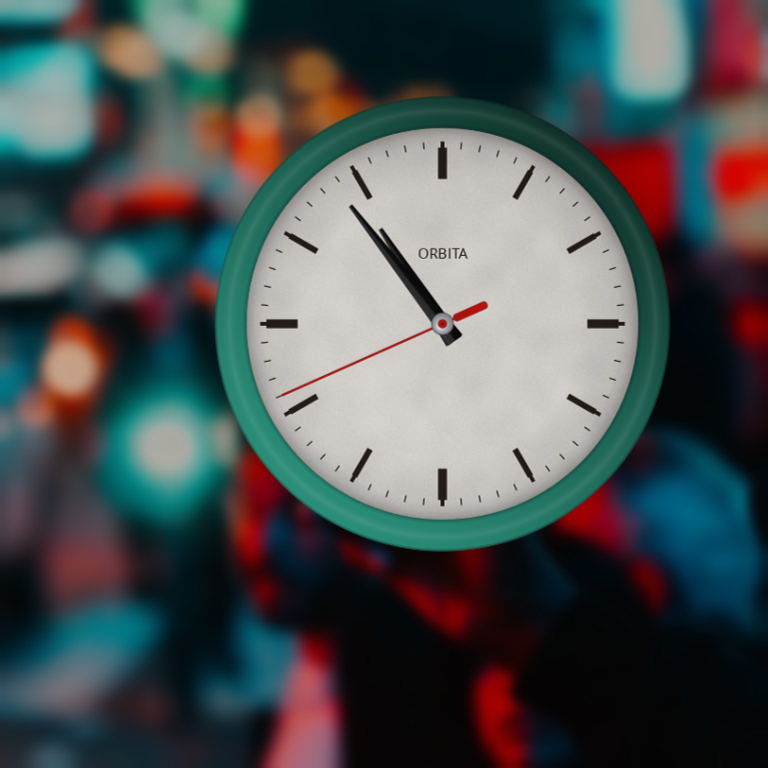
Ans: 10:53:41
